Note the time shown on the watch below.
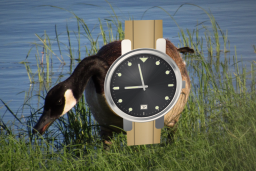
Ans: 8:58
